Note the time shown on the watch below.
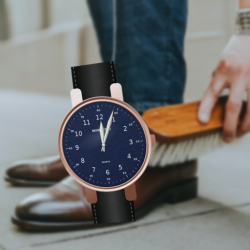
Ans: 12:04
